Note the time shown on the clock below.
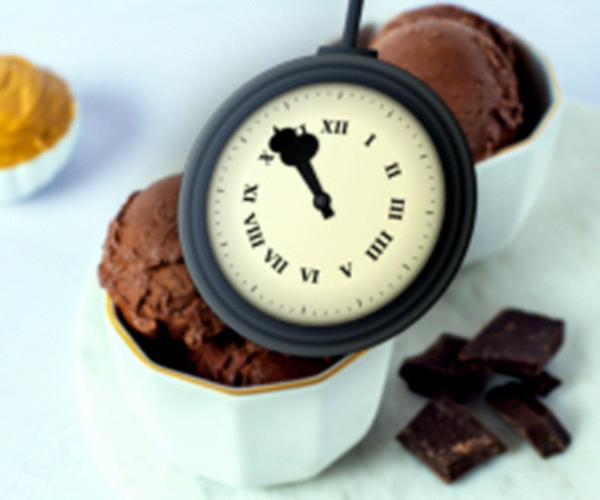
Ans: 10:53
